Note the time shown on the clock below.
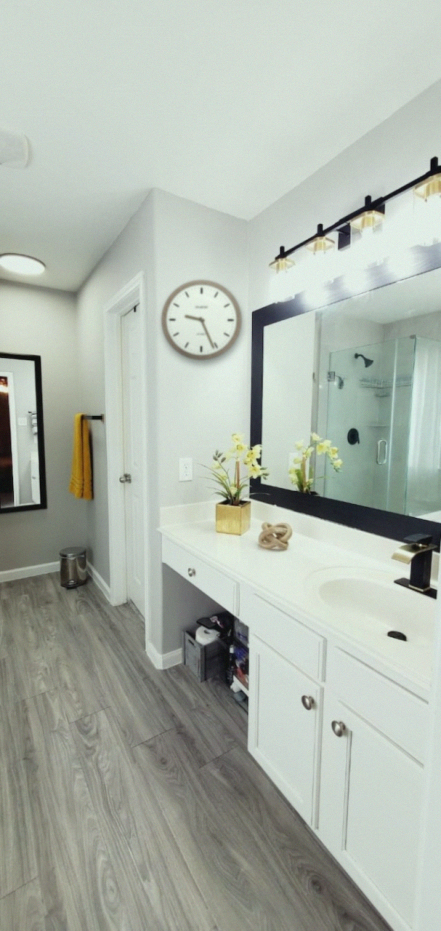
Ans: 9:26
